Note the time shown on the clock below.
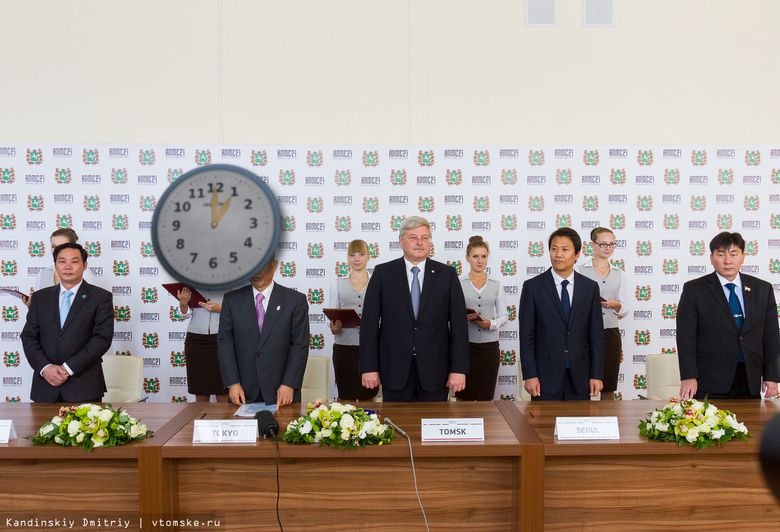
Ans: 1:00
